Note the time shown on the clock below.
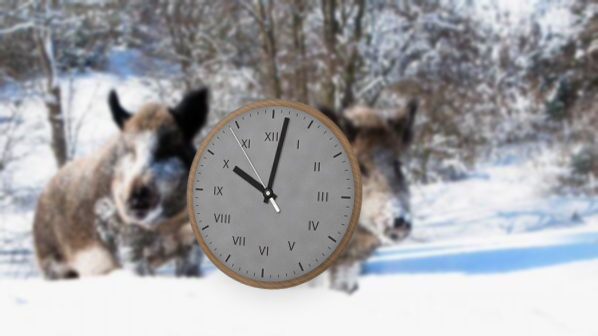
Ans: 10:01:54
